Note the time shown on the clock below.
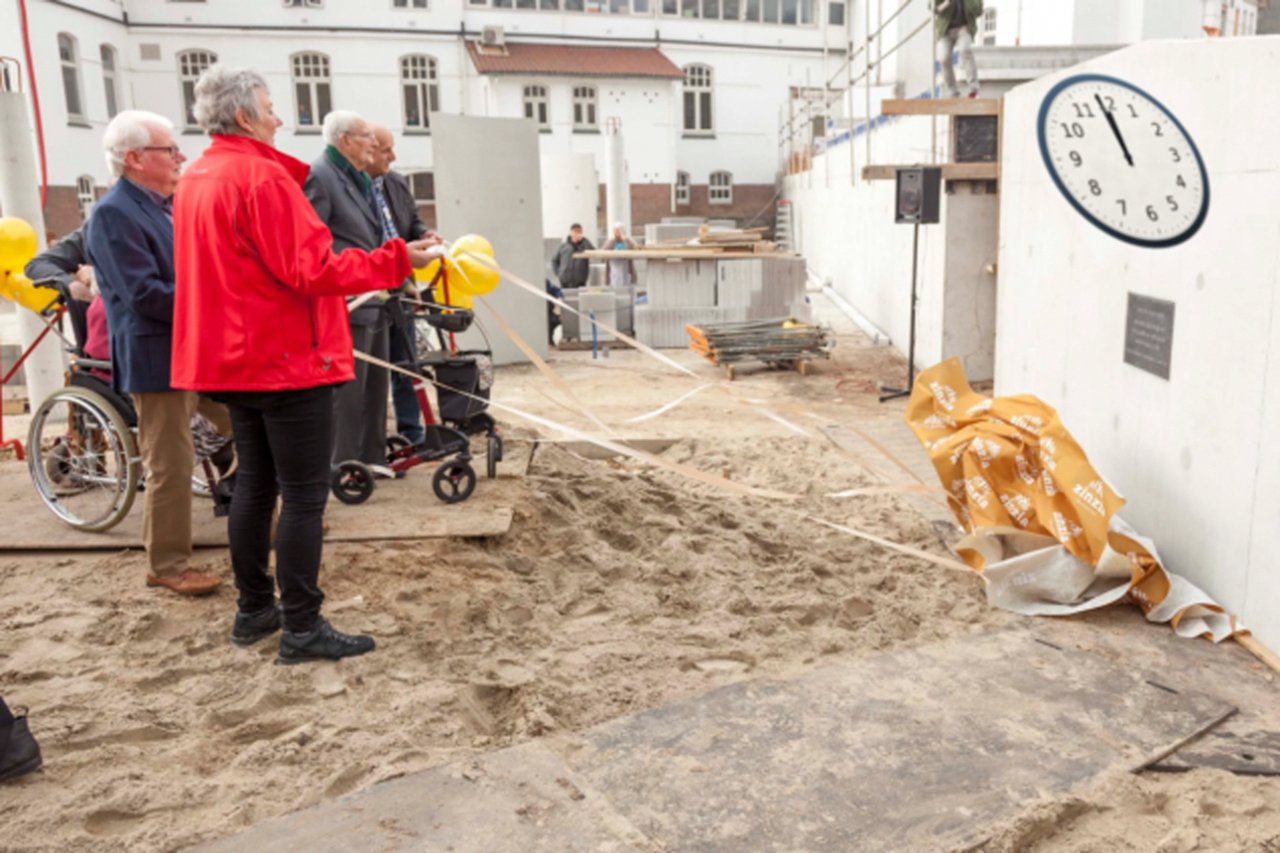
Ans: 11:59
